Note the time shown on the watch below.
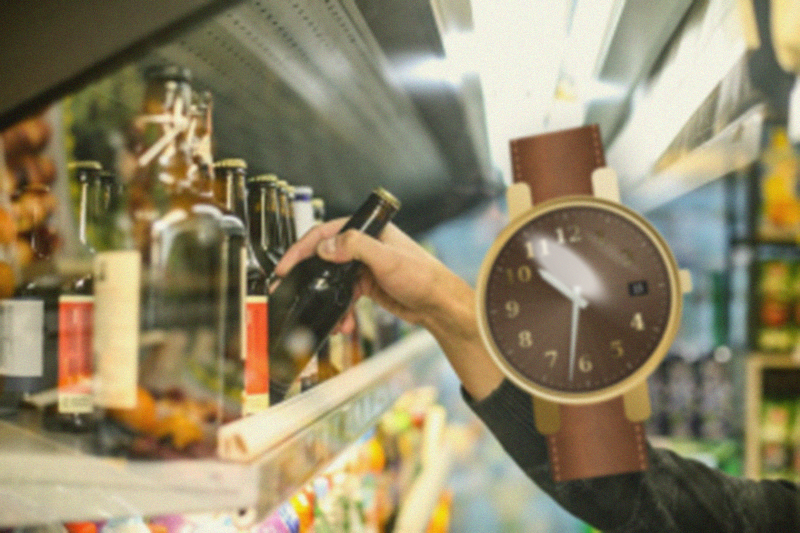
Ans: 10:32
